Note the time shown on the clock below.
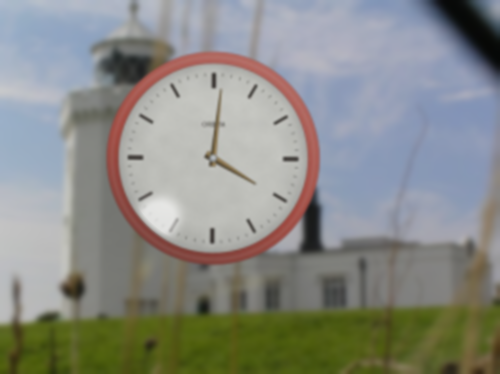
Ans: 4:01
